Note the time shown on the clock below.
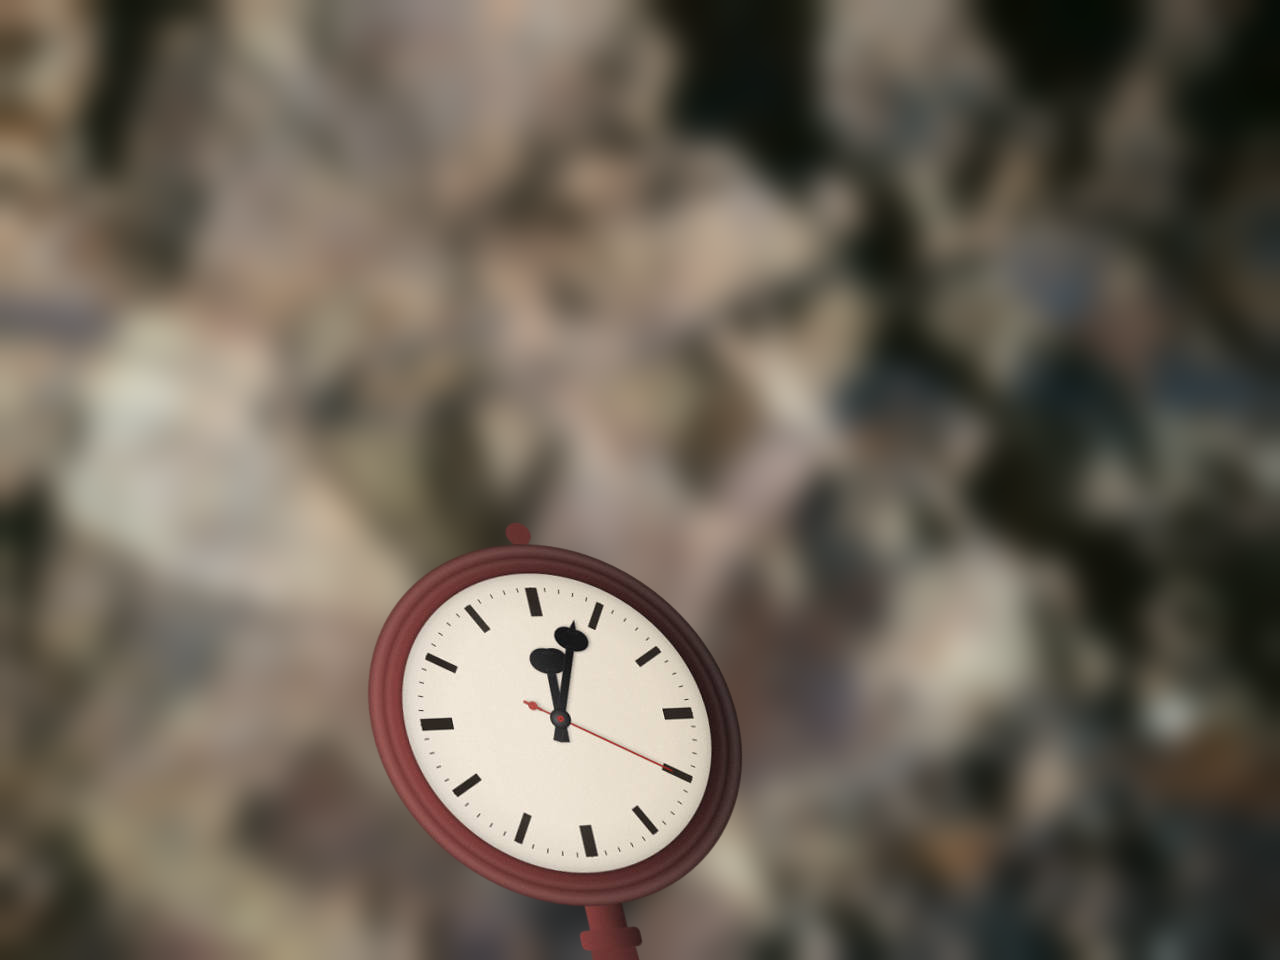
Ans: 12:03:20
